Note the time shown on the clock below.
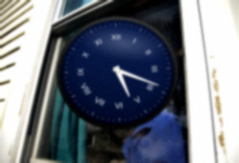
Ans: 5:19
